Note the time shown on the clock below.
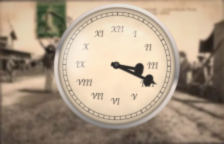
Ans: 3:19
